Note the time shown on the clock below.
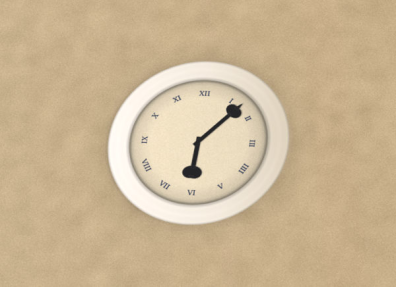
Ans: 6:07
